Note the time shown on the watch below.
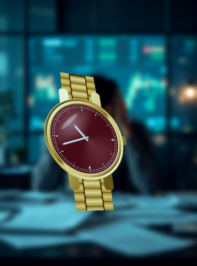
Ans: 10:42
